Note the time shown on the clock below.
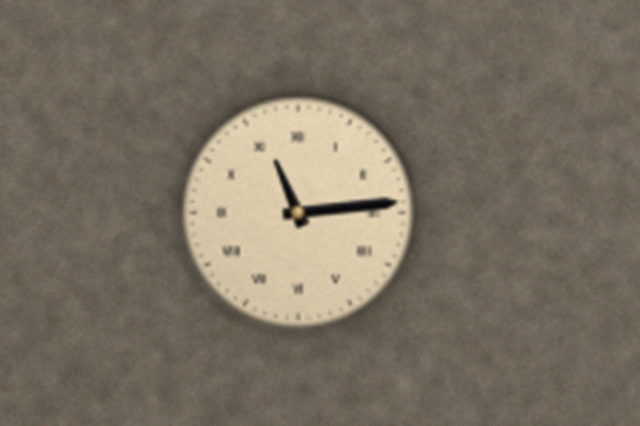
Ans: 11:14
